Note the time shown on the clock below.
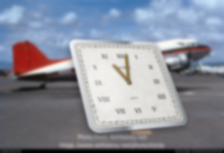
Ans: 11:02
